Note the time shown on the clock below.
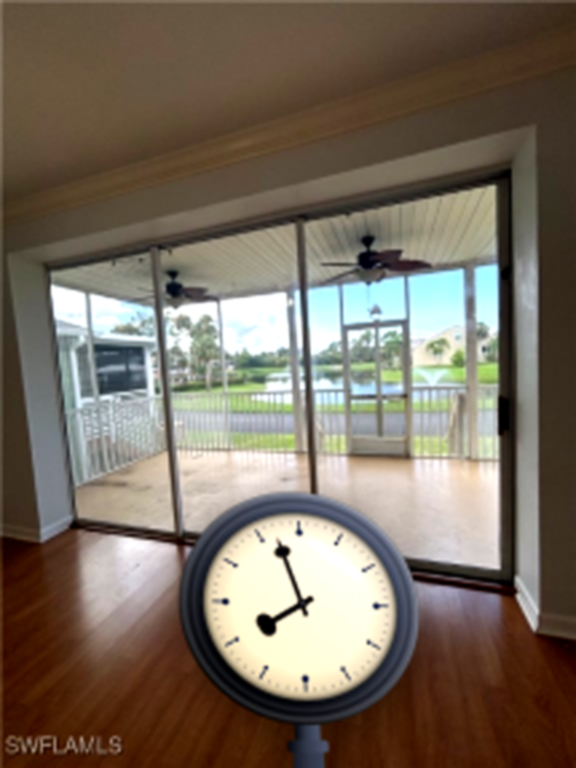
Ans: 7:57
